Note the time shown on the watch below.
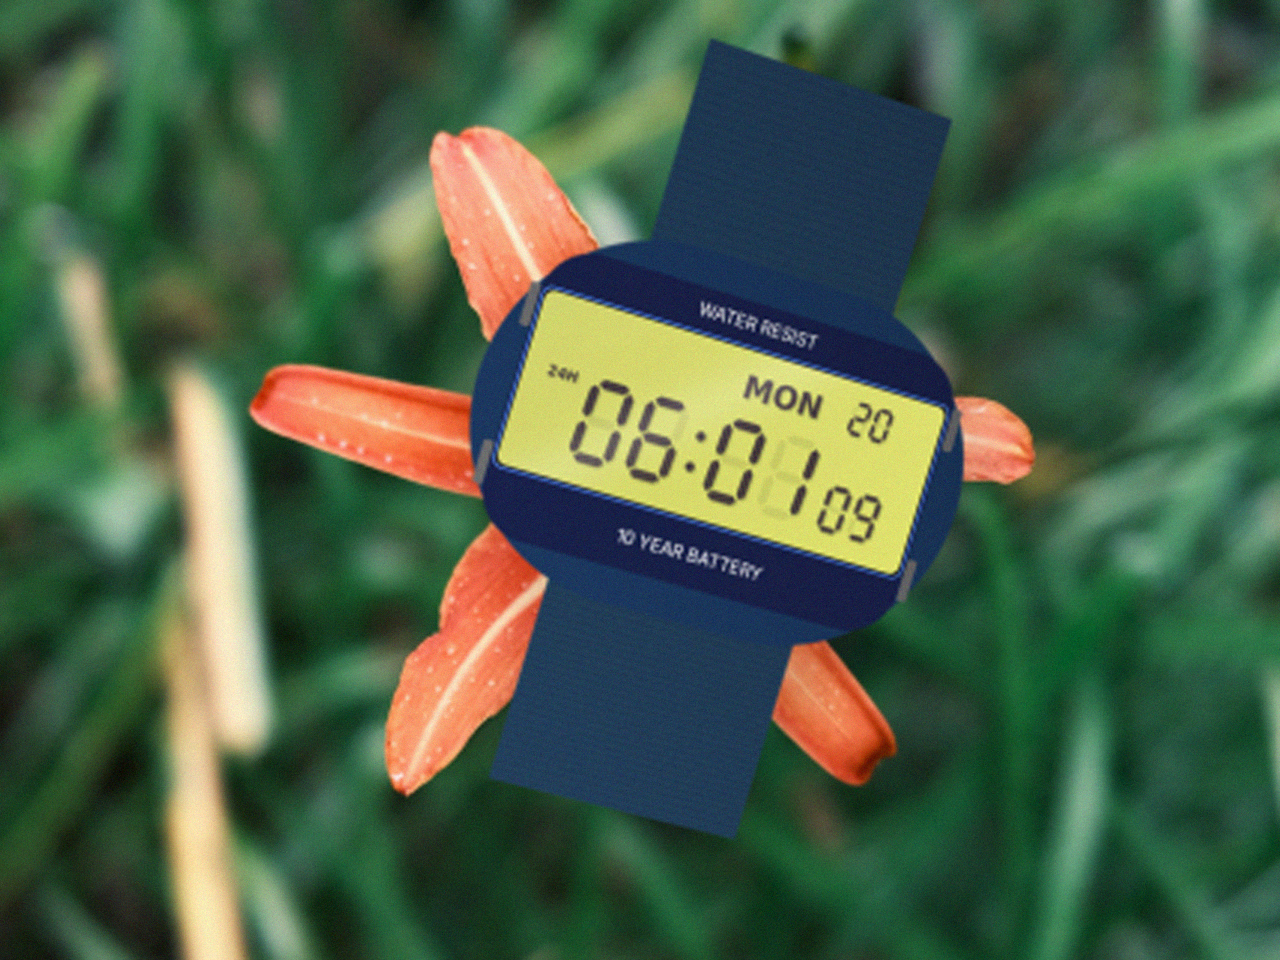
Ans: 6:01:09
